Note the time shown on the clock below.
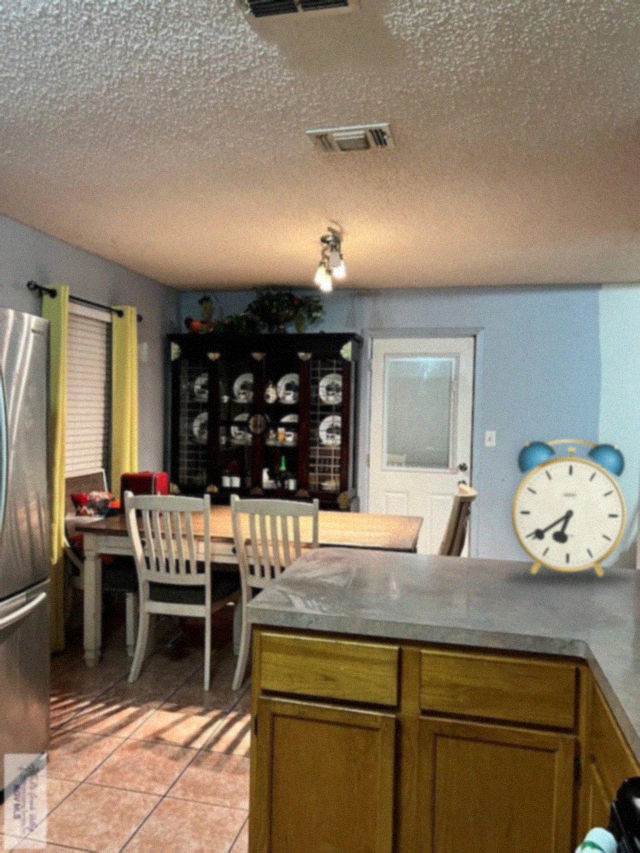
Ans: 6:39
